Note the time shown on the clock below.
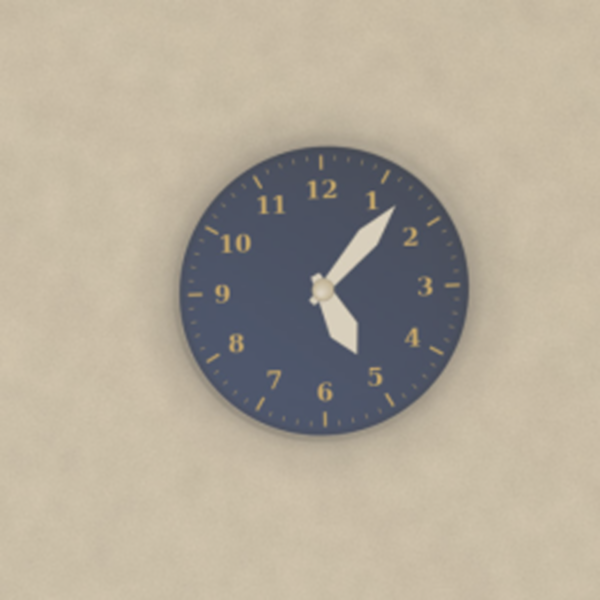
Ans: 5:07
